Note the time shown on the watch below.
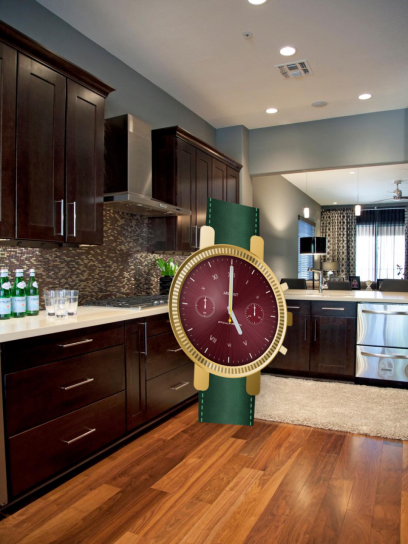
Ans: 5:00
